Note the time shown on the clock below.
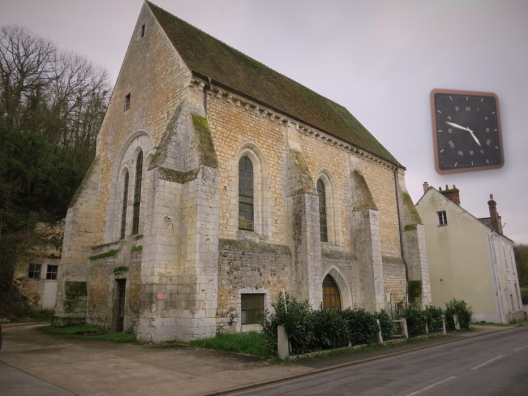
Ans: 4:48
